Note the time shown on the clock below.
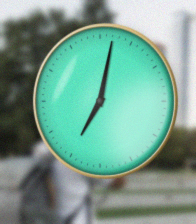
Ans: 7:02
